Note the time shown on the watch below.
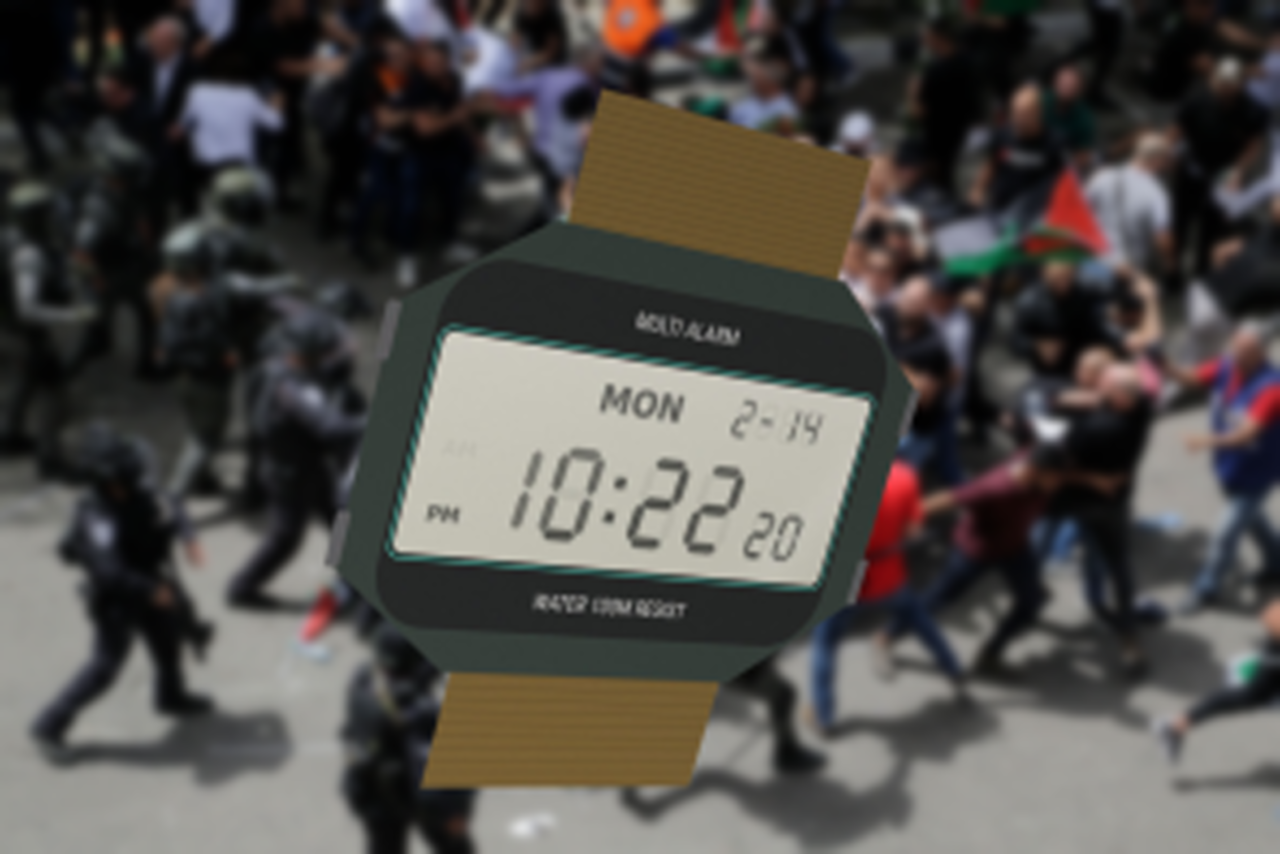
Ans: 10:22:20
